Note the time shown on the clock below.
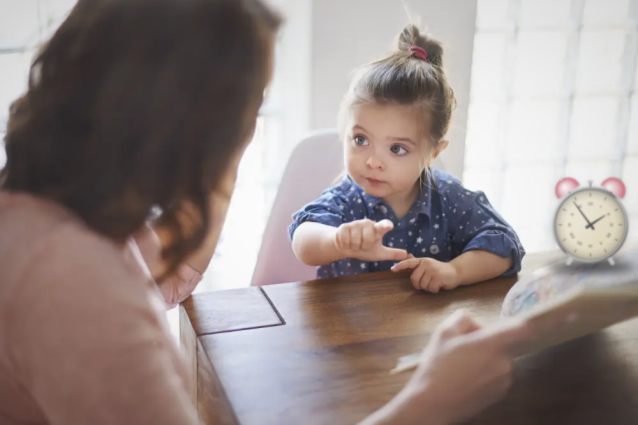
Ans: 1:54
